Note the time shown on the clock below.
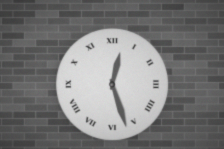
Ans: 12:27
